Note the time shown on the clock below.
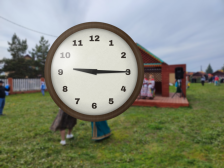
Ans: 9:15
